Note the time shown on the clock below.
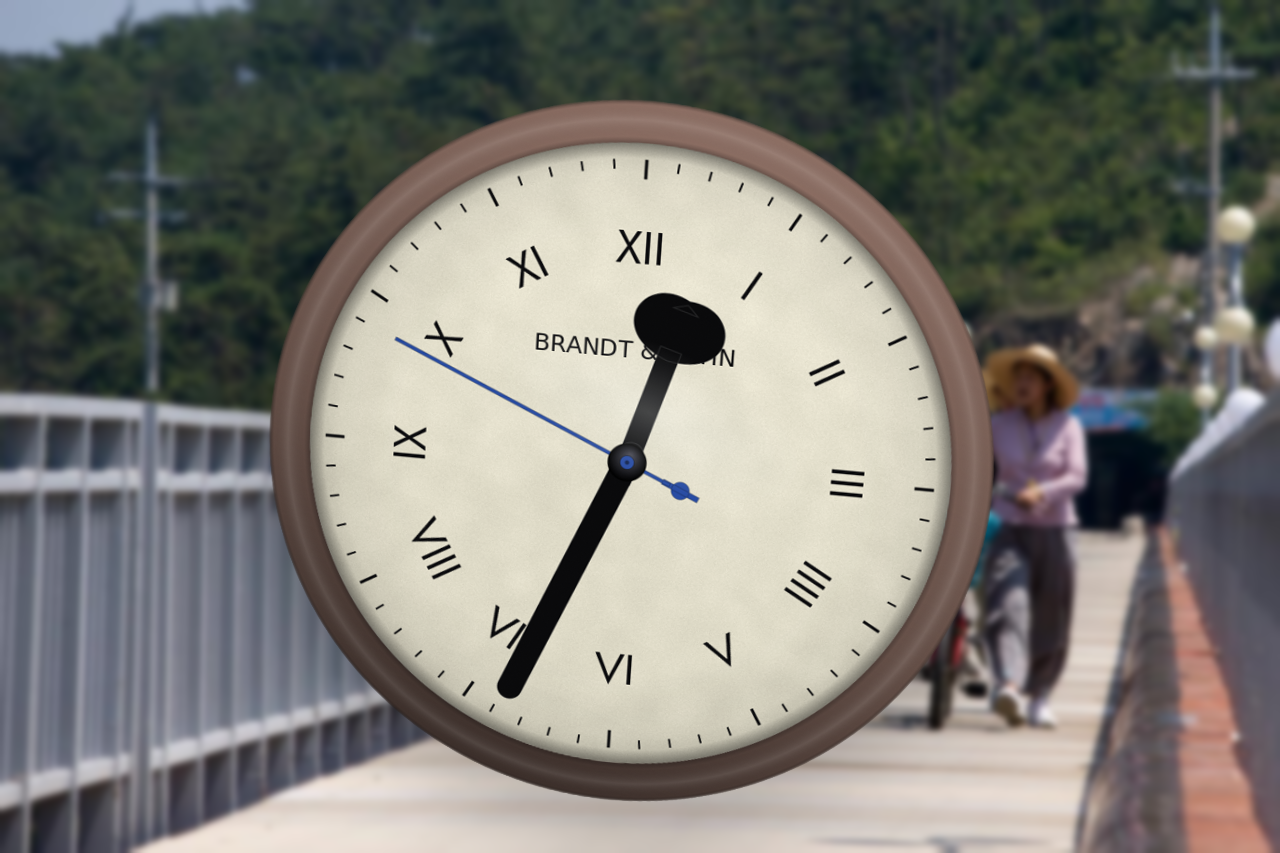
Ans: 12:33:49
